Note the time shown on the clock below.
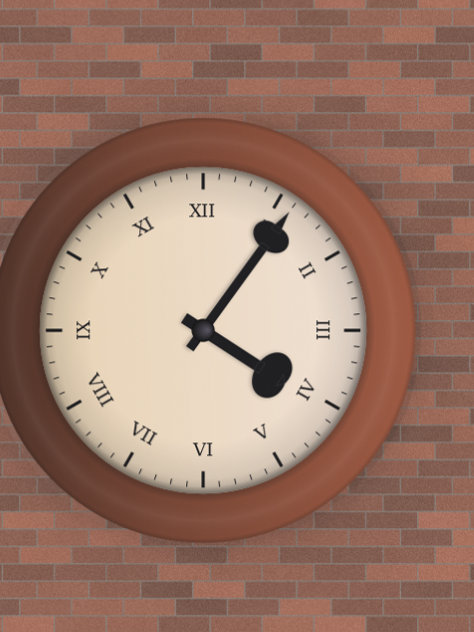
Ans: 4:06
